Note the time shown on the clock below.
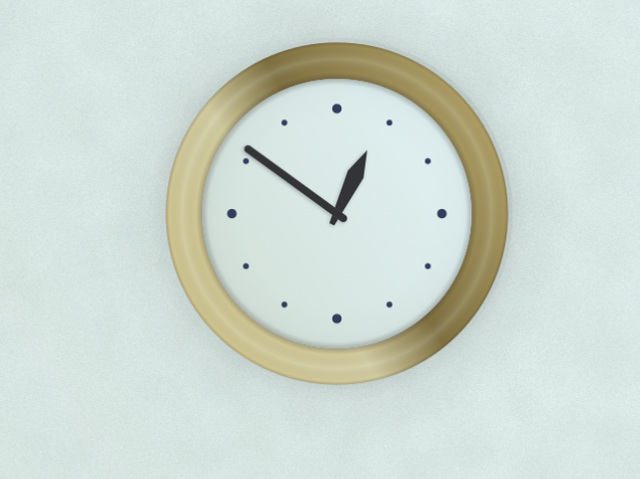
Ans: 12:51
